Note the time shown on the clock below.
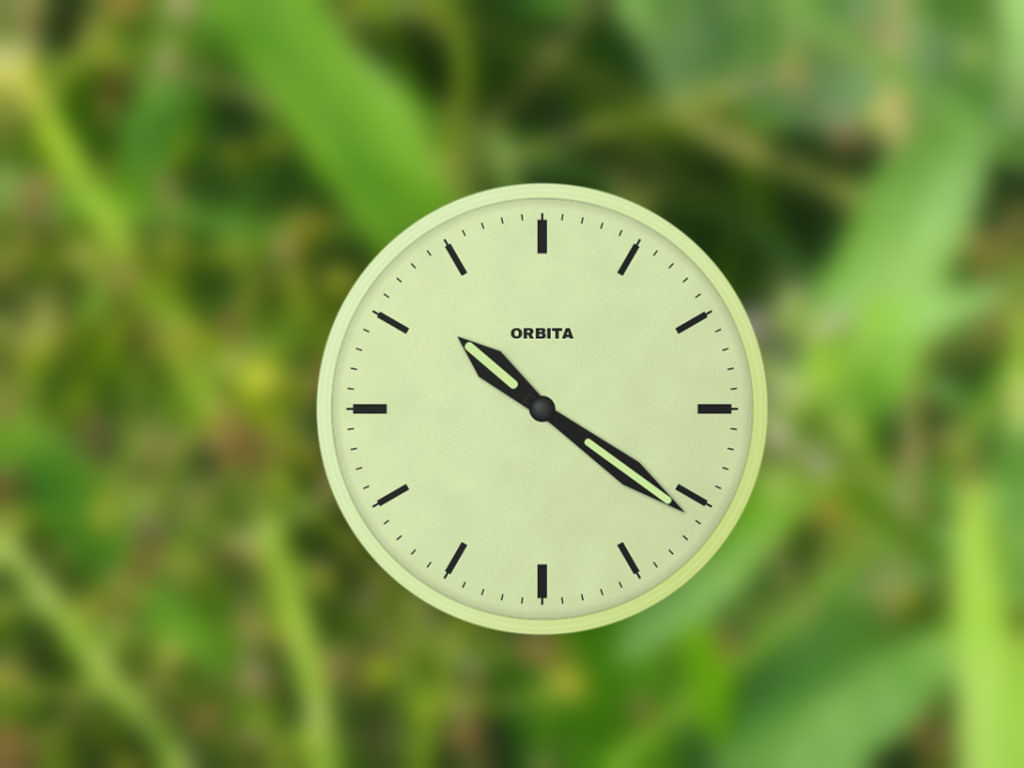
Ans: 10:21
